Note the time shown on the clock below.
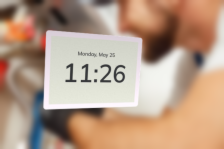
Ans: 11:26
